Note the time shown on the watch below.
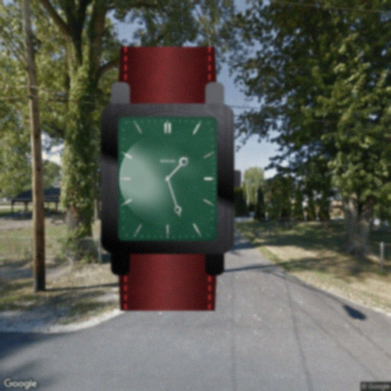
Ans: 1:27
